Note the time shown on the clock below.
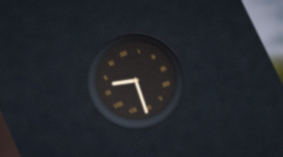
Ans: 9:31
